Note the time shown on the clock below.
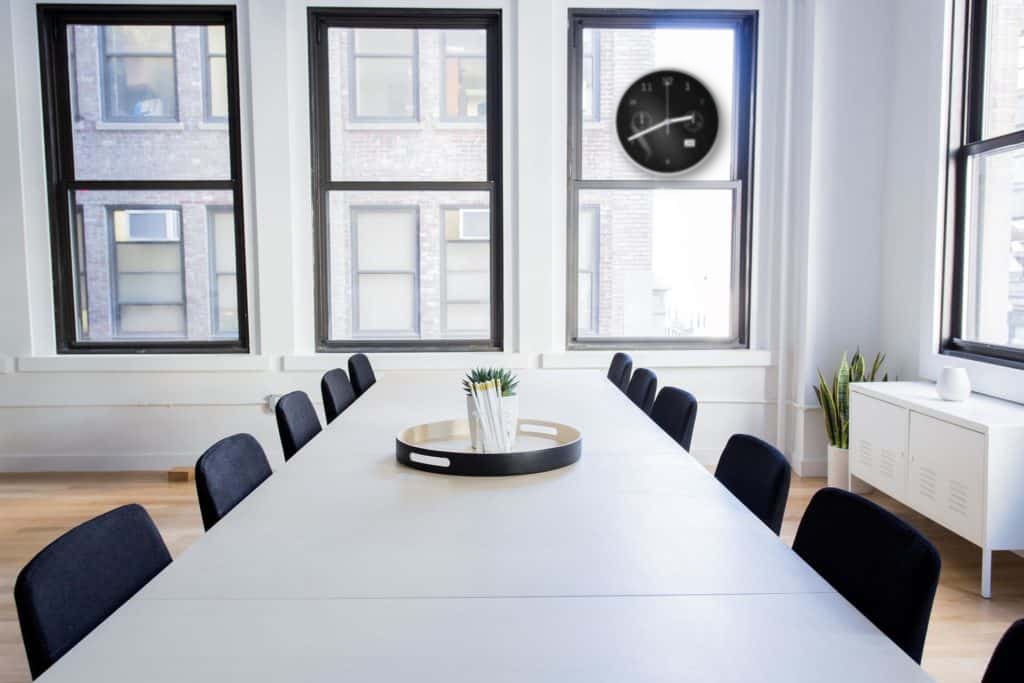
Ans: 2:41
